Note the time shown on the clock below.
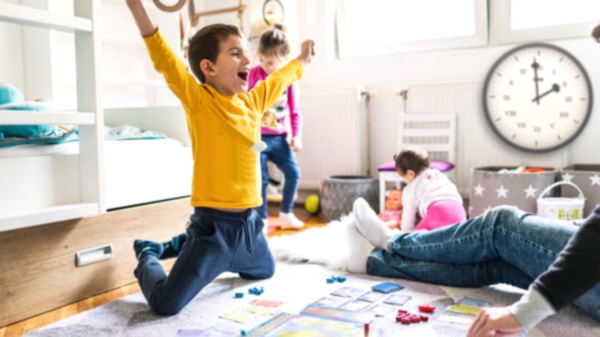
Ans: 1:59
